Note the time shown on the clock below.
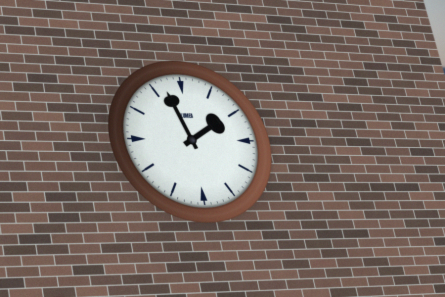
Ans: 1:57
